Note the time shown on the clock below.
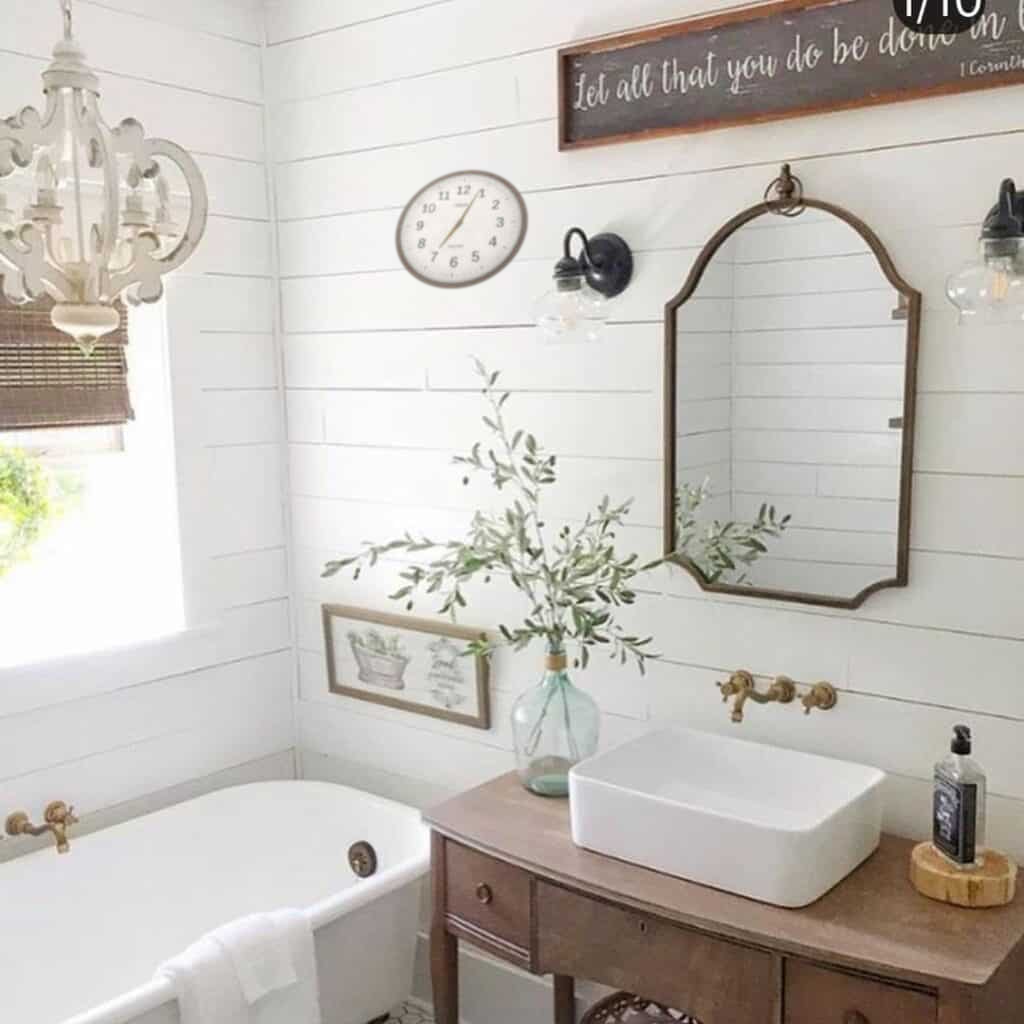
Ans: 7:04
